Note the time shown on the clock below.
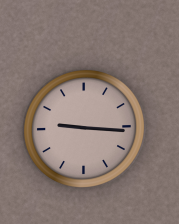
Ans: 9:16
